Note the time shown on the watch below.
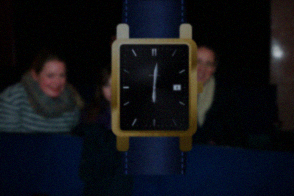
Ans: 6:01
